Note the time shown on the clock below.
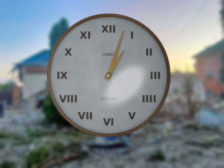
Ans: 1:03
